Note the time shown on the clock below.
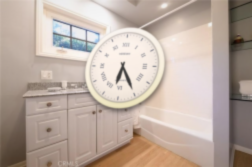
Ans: 6:25
